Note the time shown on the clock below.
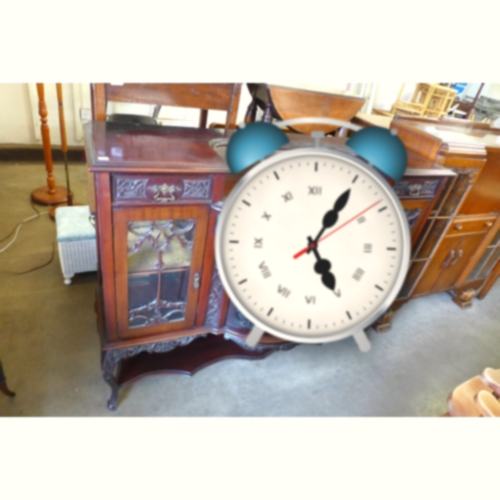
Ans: 5:05:09
